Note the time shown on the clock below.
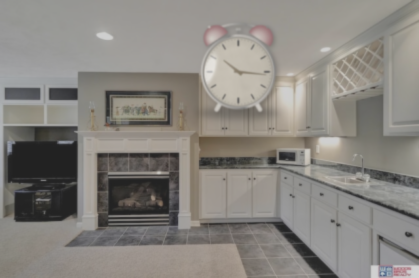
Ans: 10:16
